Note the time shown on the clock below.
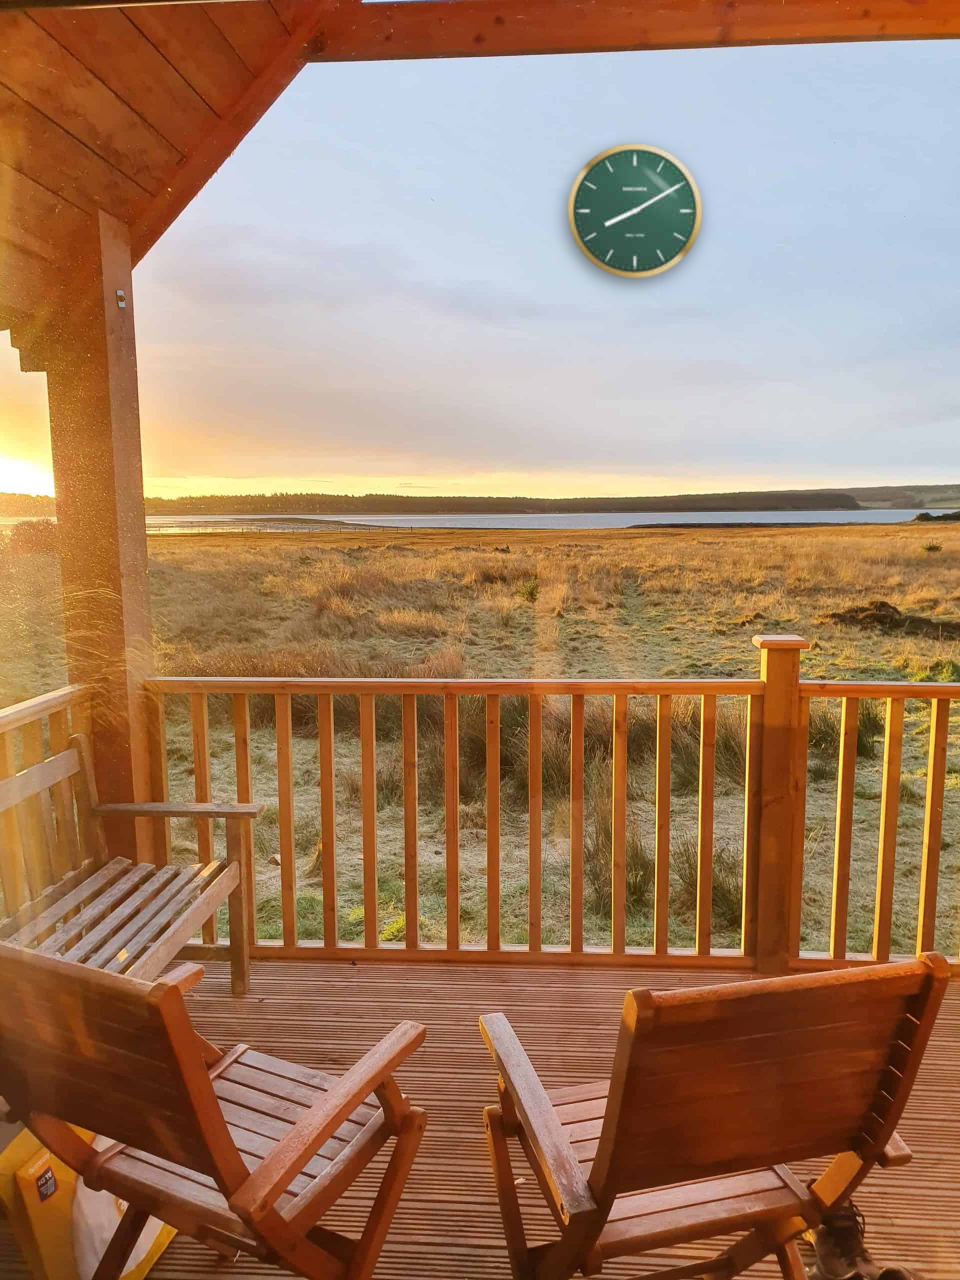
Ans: 8:10
